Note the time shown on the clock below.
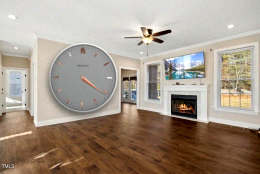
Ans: 4:21
